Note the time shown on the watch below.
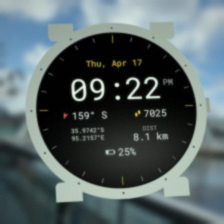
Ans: 9:22
